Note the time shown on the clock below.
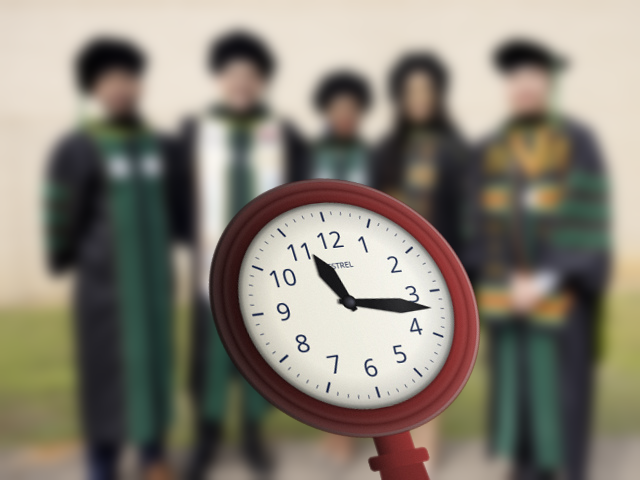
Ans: 11:17
